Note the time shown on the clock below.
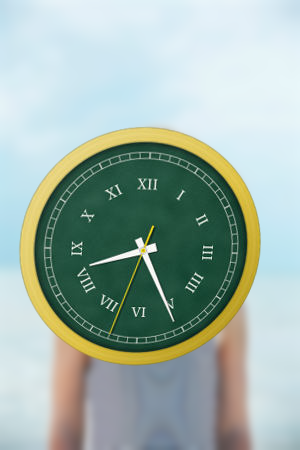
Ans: 8:25:33
